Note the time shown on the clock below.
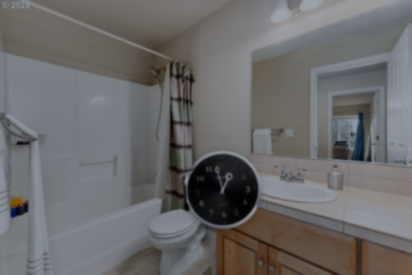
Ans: 12:58
